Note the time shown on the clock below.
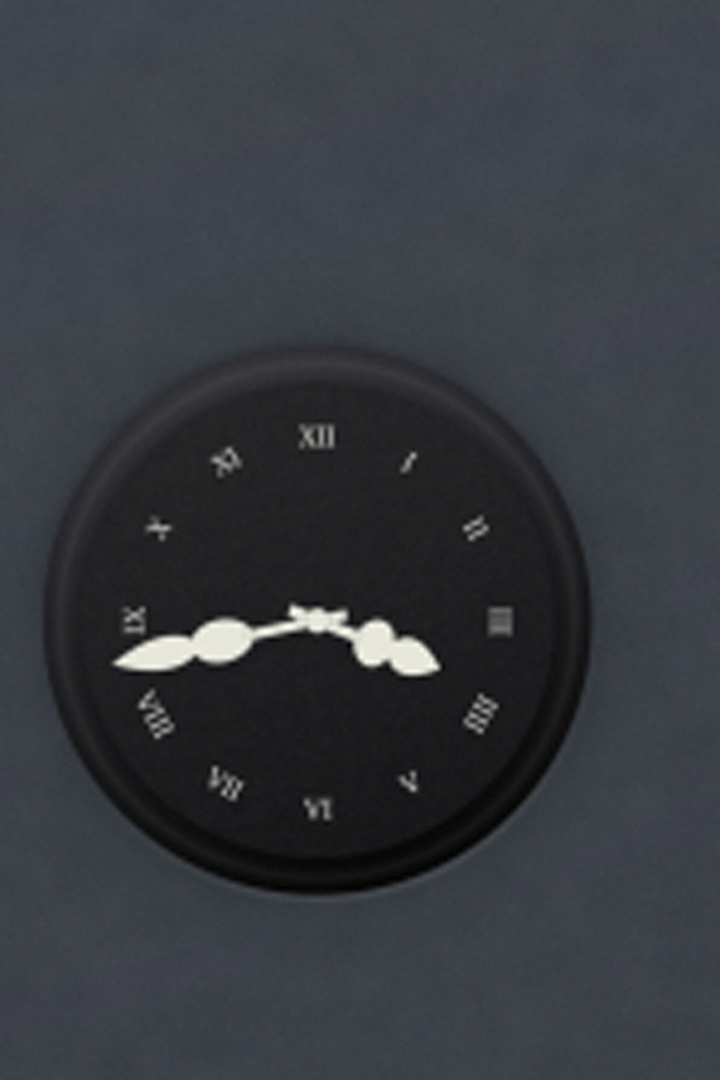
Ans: 3:43
